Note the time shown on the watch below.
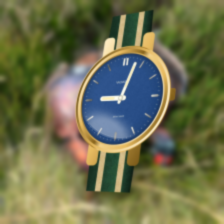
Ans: 9:03
